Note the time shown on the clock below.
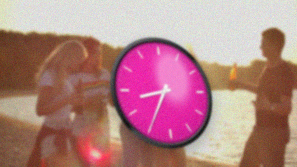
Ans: 8:35
